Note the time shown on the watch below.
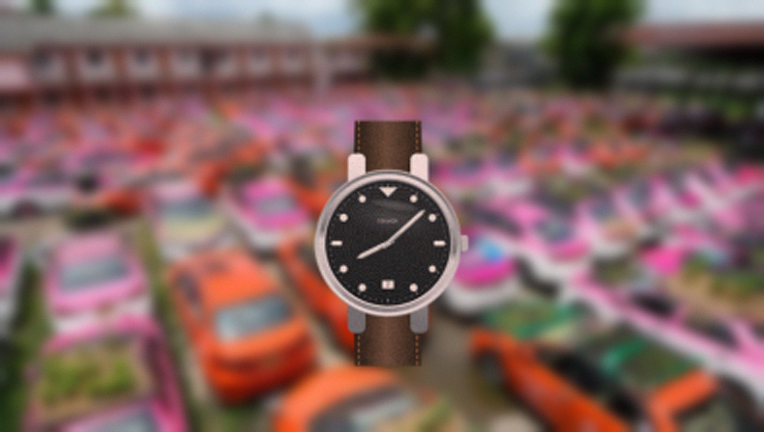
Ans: 8:08
